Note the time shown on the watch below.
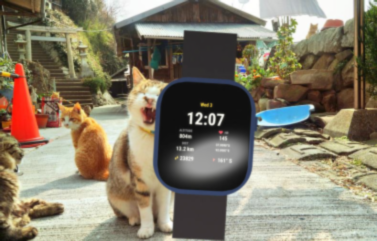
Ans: 12:07
